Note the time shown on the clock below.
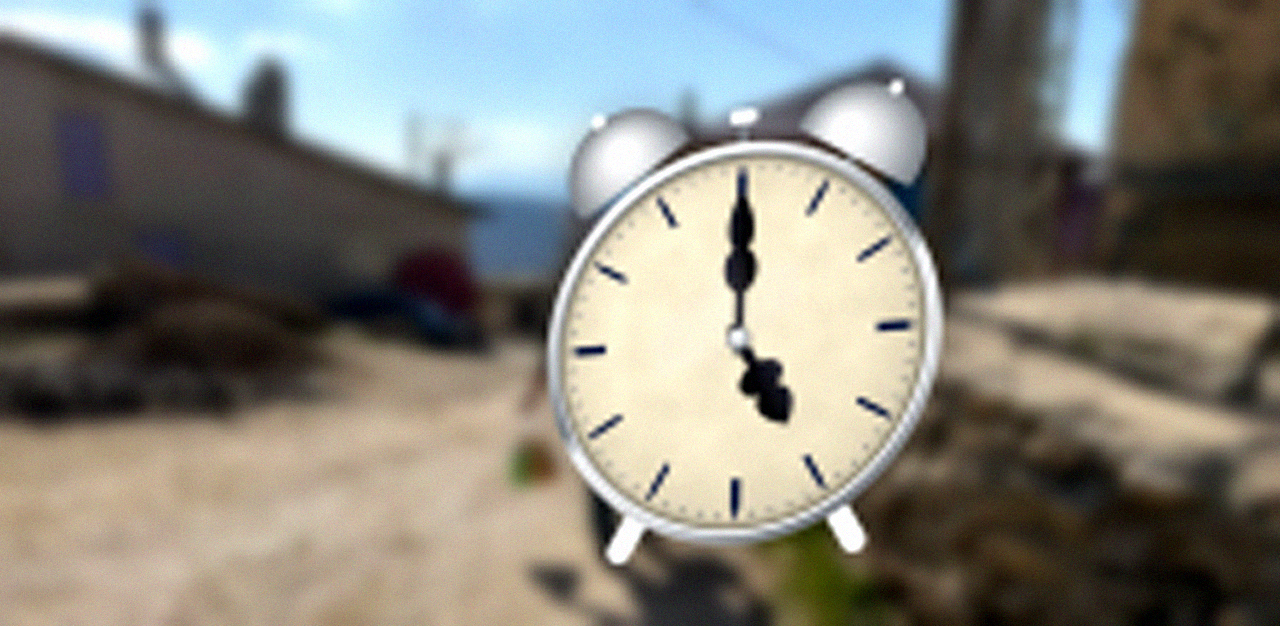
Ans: 5:00
